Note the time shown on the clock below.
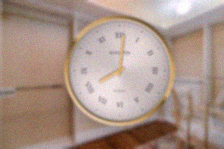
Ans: 8:01
